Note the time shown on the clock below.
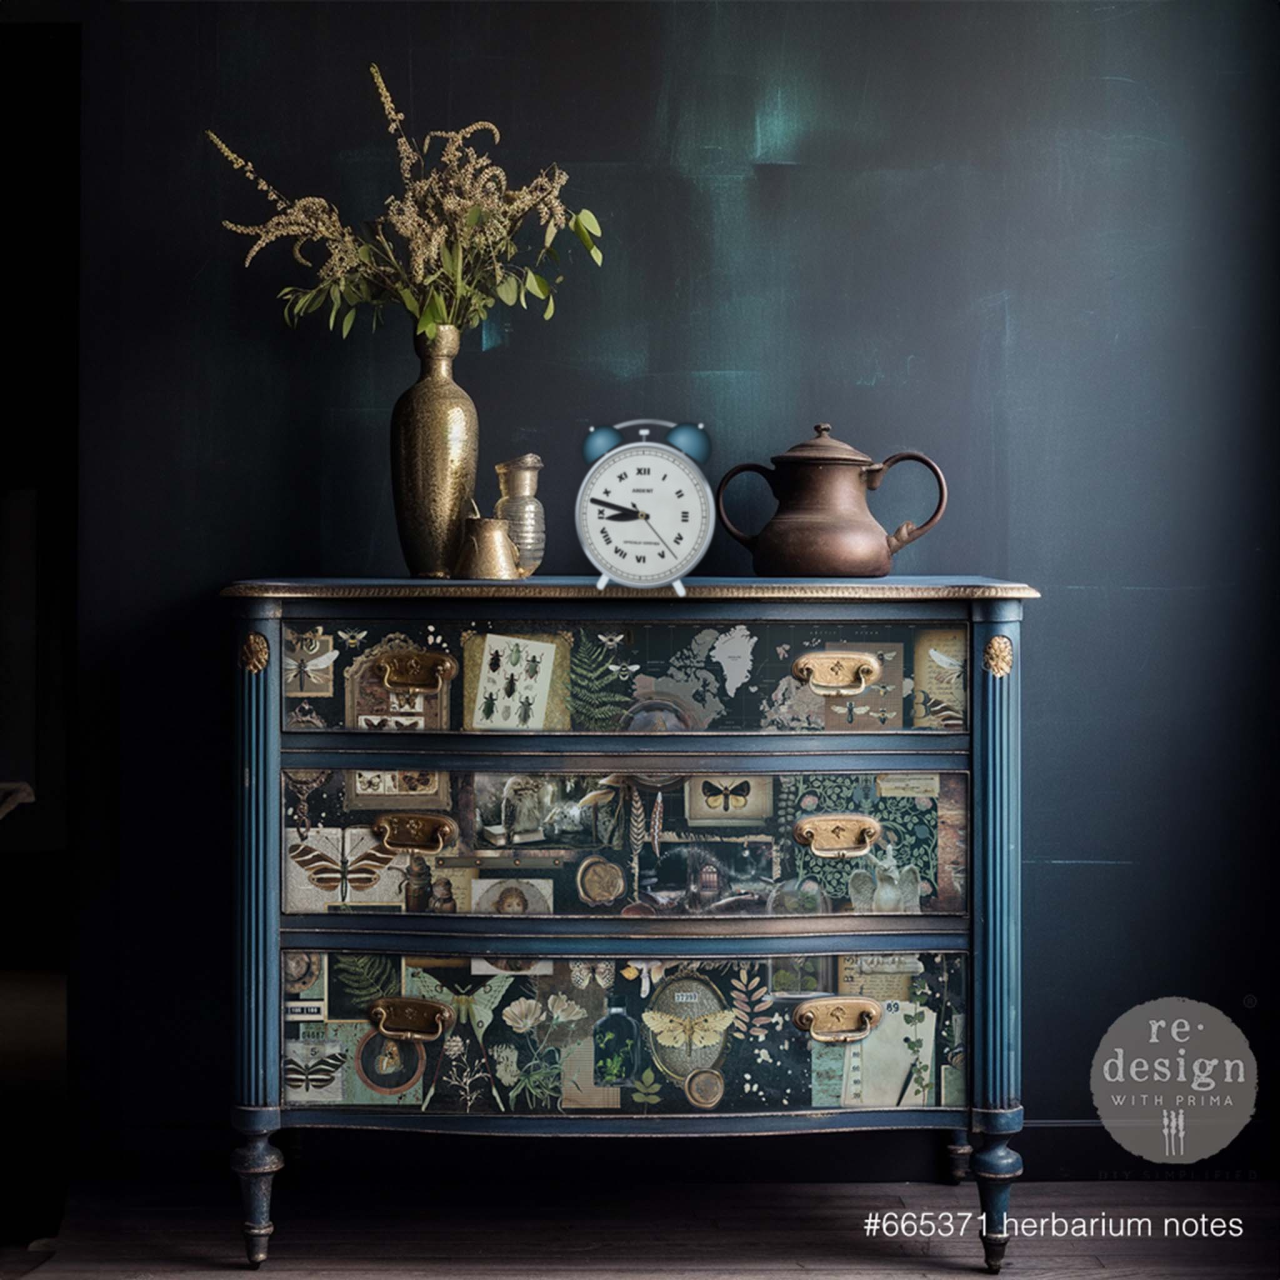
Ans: 8:47:23
